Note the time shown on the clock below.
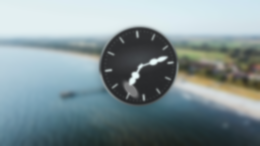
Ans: 7:13
